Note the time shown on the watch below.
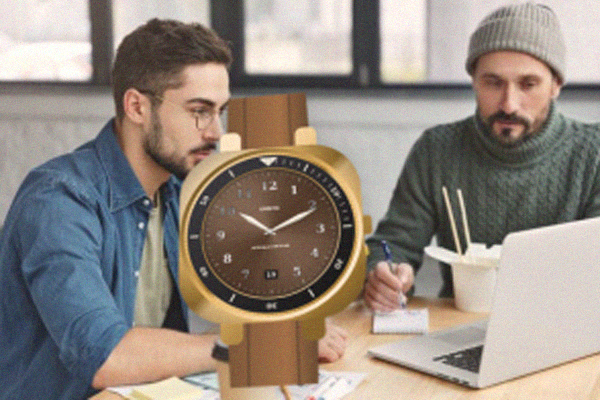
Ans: 10:11
